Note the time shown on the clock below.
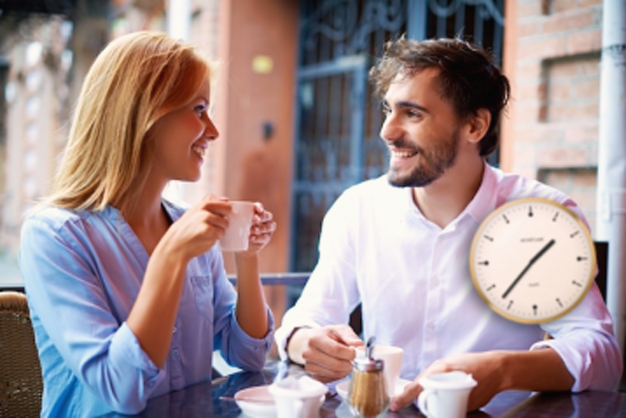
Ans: 1:37
